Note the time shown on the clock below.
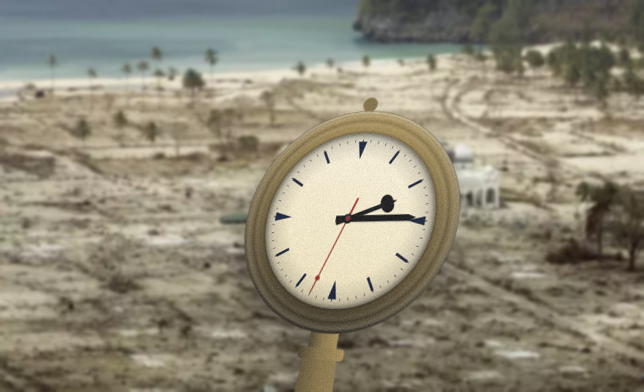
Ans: 2:14:33
